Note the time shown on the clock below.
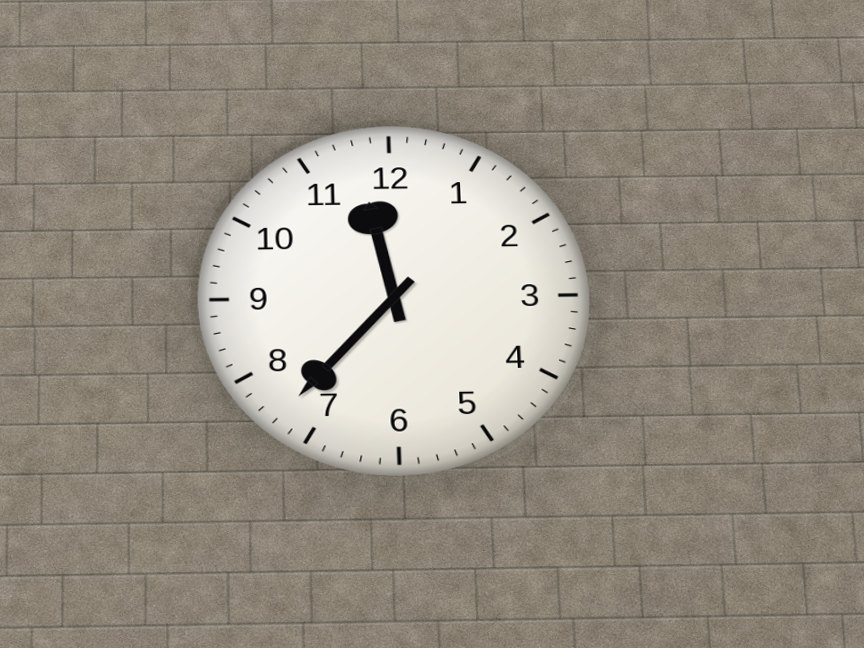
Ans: 11:37
